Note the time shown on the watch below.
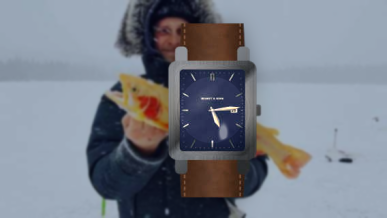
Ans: 5:14
